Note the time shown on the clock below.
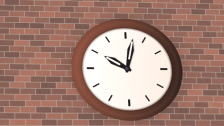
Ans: 10:02
